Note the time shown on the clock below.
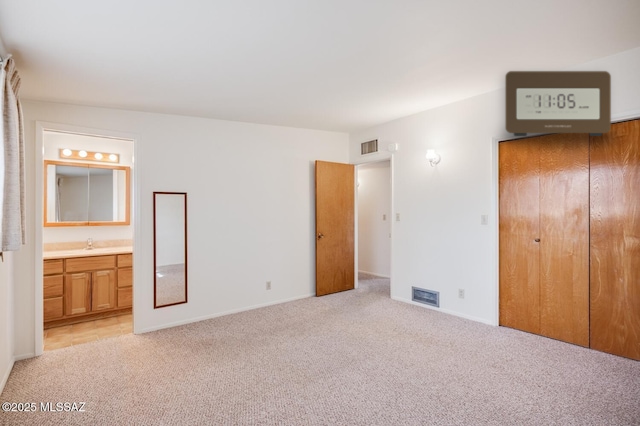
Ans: 11:05
